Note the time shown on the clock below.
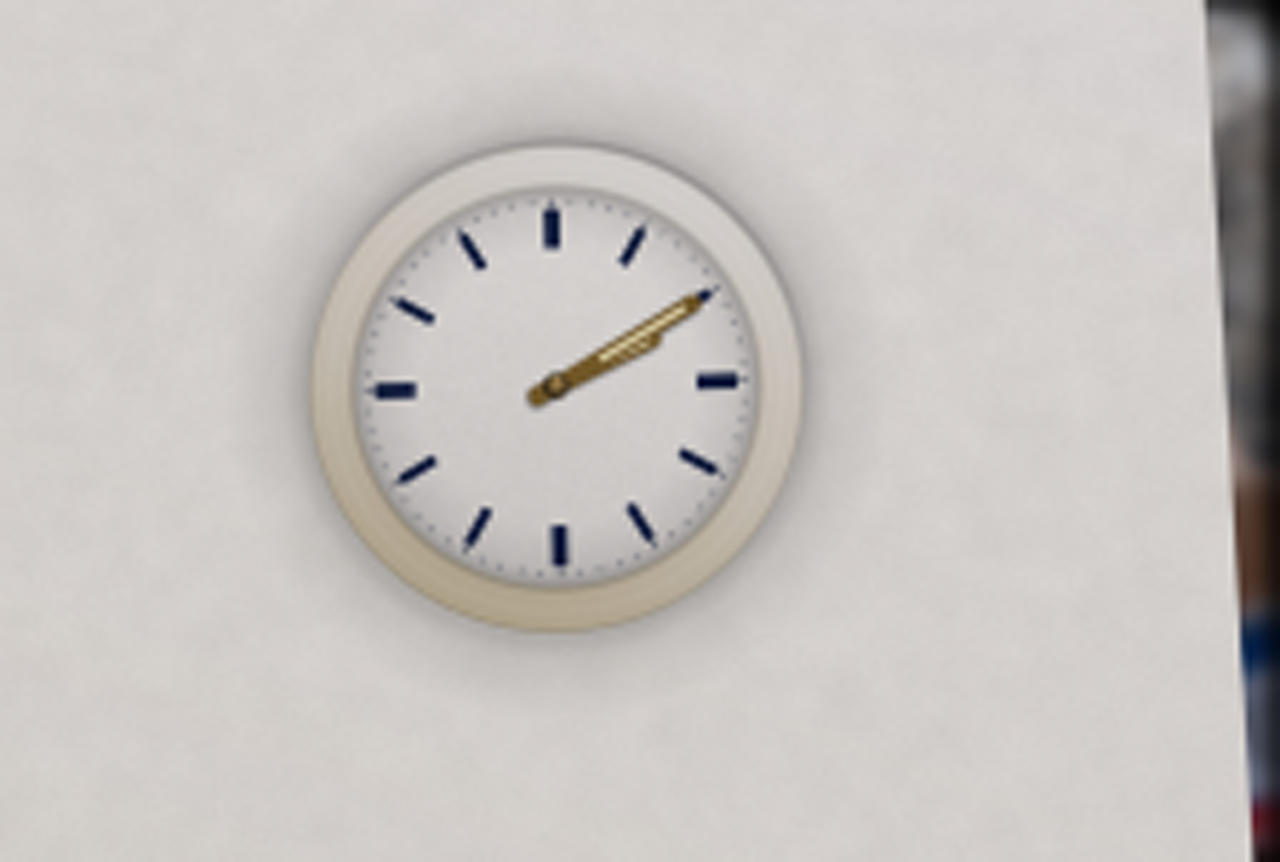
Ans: 2:10
